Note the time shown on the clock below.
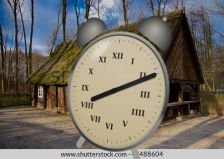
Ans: 8:11
